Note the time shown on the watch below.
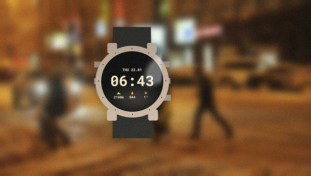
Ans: 6:43
